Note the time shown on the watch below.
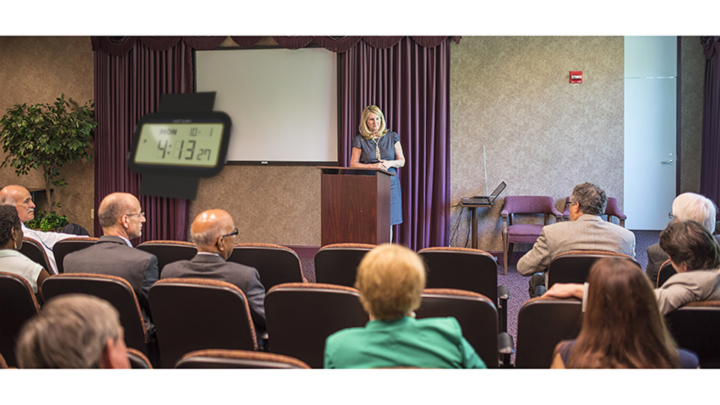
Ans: 4:13
